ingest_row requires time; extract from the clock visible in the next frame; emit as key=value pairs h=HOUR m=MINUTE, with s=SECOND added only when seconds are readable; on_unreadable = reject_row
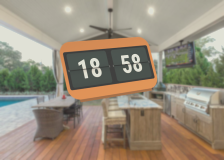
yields h=18 m=58
